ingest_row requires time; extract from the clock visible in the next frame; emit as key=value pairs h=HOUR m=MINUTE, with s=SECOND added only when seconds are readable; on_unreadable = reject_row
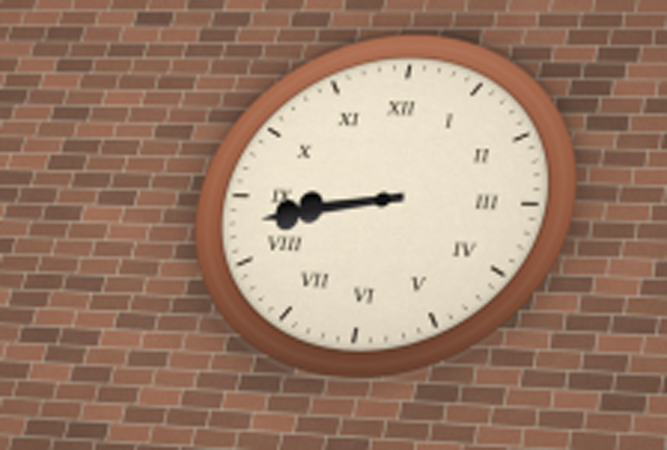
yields h=8 m=43
